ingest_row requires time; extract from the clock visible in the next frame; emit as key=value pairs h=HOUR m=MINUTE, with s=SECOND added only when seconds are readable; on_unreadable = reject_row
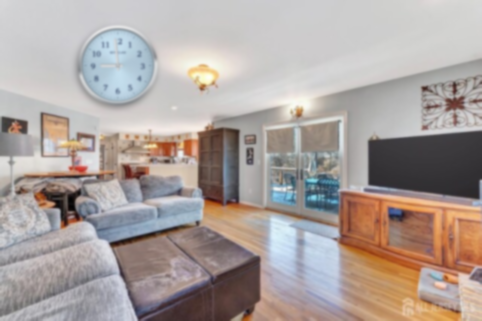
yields h=8 m=59
